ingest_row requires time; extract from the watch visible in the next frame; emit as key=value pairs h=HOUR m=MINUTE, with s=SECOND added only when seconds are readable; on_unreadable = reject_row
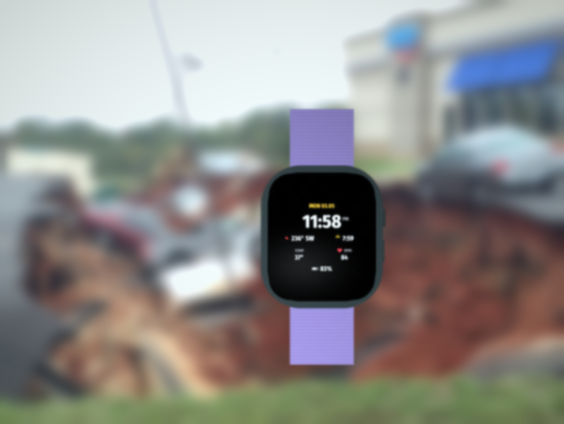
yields h=11 m=58
